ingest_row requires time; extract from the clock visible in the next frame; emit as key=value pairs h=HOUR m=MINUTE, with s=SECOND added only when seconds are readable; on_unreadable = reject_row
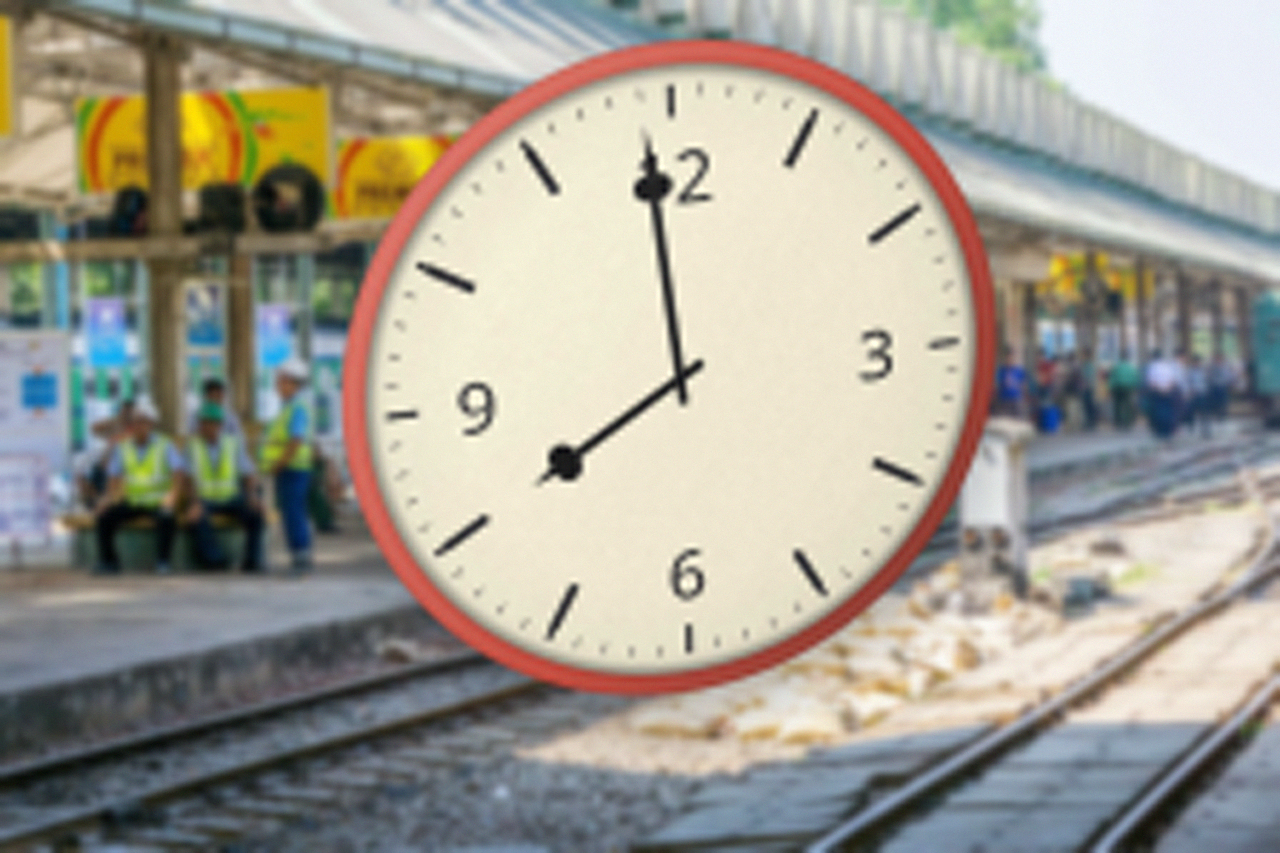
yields h=7 m=59
